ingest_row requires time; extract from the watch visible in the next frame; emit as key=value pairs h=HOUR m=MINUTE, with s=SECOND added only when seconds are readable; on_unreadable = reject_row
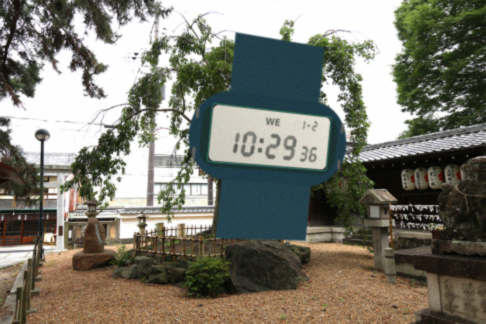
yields h=10 m=29 s=36
